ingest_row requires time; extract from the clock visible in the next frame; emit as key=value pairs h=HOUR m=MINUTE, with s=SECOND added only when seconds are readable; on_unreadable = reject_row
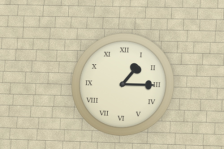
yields h=1 m=15
